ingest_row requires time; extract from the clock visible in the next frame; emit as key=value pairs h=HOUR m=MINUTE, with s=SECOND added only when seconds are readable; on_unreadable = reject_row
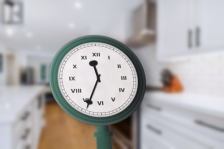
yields h=11 m=34
